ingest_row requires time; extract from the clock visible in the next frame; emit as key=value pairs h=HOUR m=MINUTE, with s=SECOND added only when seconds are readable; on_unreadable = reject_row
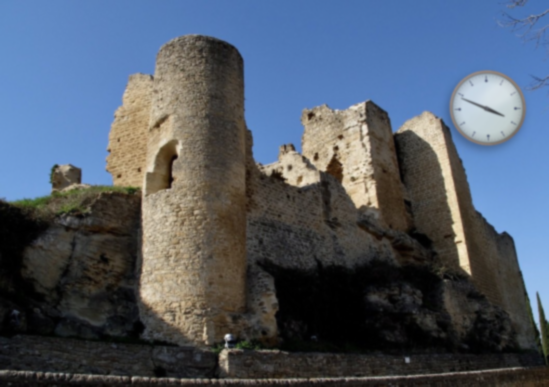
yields h=3 m=49
